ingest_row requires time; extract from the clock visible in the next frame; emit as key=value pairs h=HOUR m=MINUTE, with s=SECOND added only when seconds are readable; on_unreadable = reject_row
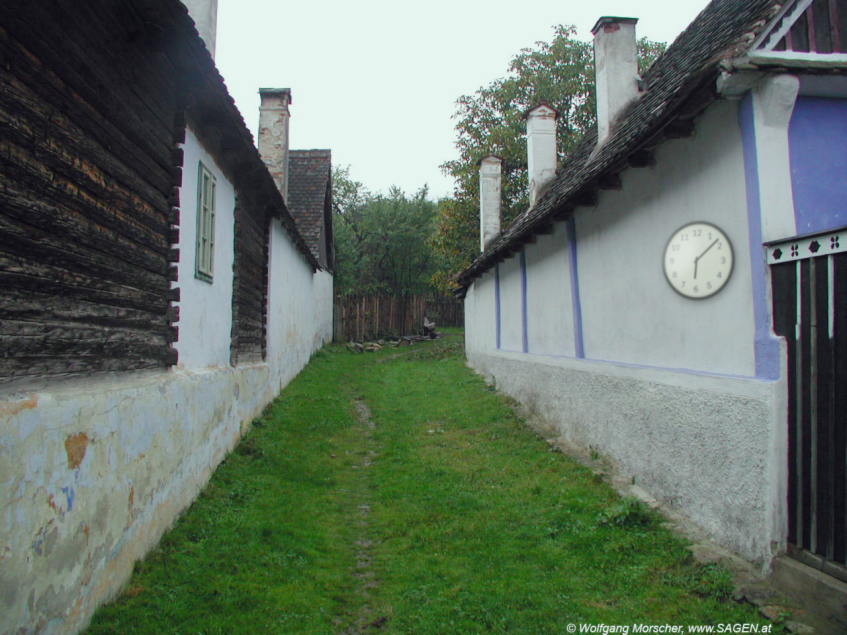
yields h=6 m=8
